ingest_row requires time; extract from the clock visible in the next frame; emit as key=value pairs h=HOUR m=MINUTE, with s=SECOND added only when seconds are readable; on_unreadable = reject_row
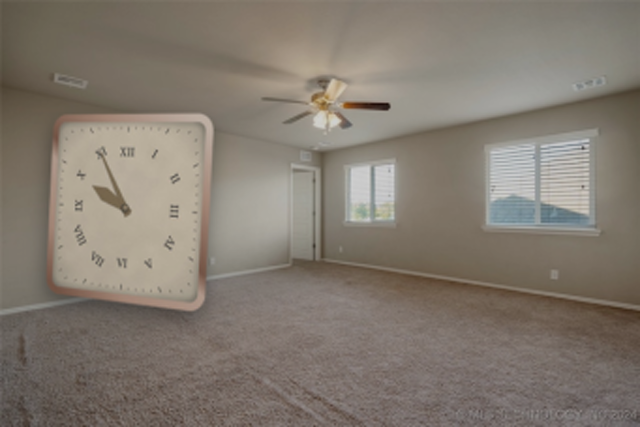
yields h=9 m=55
